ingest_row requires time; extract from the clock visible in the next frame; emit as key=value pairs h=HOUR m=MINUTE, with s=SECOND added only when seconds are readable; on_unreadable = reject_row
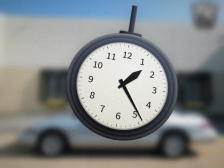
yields h=1 m=24
